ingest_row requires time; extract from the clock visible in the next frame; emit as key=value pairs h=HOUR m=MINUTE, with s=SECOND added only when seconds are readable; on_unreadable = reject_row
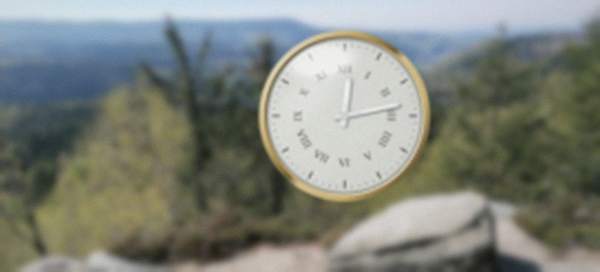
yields h=12 m=13
